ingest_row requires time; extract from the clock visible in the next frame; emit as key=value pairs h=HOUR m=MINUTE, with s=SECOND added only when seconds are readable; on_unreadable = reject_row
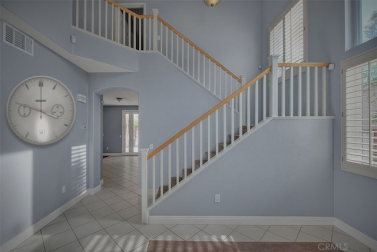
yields h=3 m=48
